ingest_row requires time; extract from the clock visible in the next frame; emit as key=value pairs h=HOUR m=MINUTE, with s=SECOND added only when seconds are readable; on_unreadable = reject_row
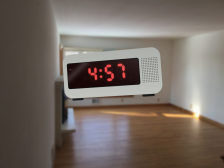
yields h=4 m=57
